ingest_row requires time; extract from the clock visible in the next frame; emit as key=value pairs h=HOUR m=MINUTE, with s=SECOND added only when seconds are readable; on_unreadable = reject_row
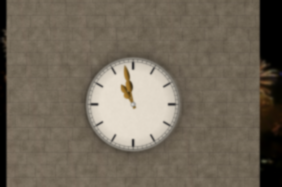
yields h=10 m=58
